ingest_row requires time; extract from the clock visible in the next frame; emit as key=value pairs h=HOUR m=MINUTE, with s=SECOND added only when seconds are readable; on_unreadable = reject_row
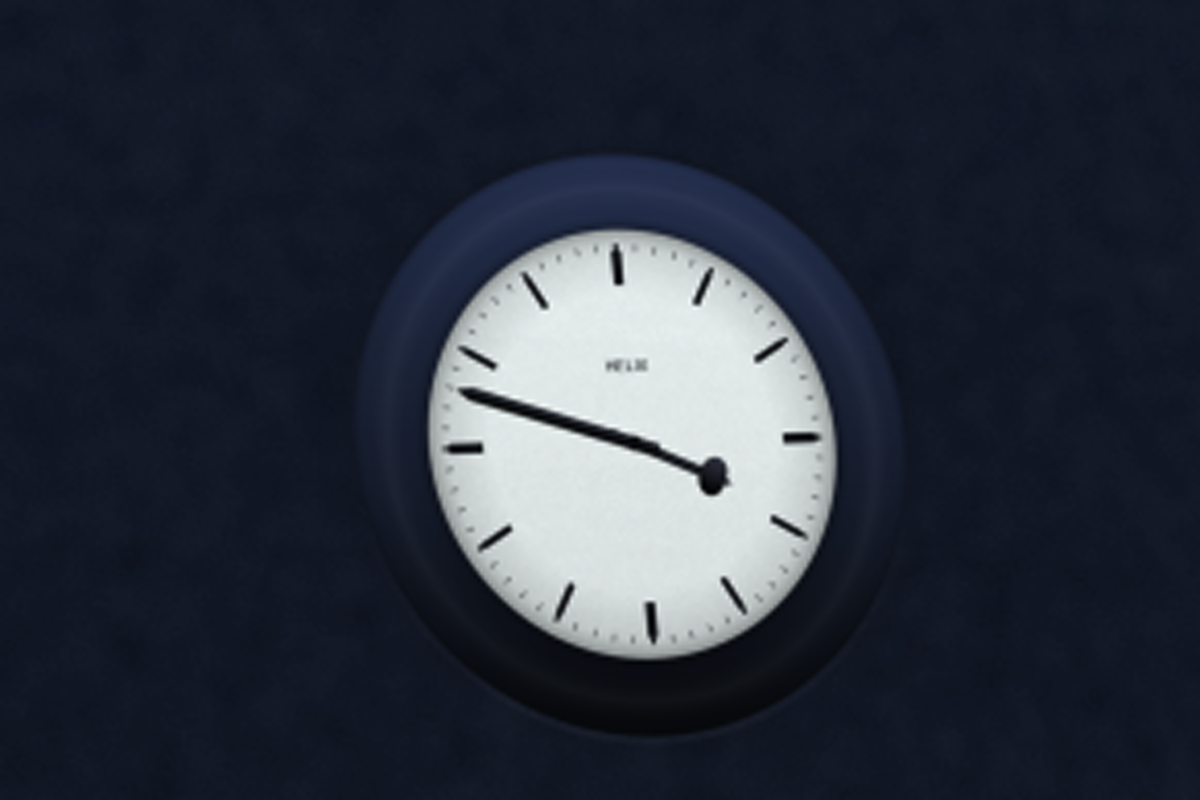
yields h=3 m=48
